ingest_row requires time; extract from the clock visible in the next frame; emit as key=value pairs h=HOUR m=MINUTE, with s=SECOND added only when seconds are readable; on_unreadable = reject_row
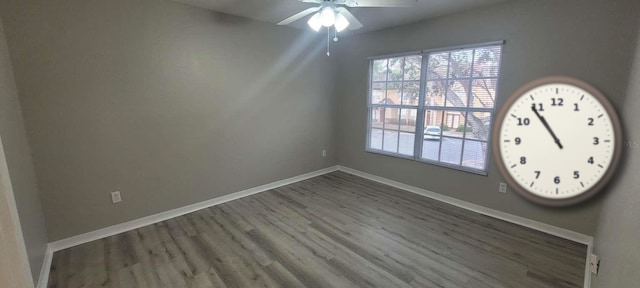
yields h=10 m=54
